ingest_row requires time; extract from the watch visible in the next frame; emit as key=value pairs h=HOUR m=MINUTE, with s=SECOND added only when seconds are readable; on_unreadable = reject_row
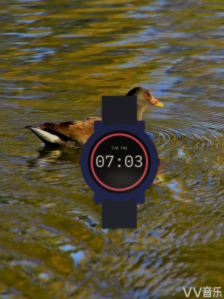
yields h=7 m=3
